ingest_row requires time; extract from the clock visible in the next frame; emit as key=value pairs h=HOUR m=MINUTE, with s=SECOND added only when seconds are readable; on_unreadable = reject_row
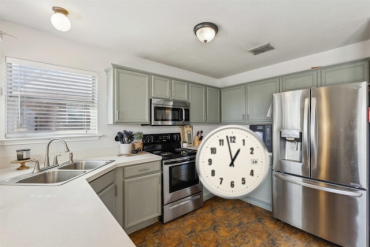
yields h=12 m=58
